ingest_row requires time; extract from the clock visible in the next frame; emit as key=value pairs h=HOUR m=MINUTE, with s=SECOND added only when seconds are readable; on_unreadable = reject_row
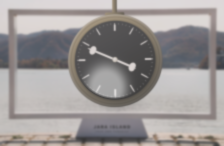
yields h=3 m=49
